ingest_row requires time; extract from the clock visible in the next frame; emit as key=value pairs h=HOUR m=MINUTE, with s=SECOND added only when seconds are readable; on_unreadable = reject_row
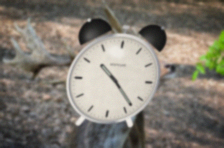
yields h=10 m=23
